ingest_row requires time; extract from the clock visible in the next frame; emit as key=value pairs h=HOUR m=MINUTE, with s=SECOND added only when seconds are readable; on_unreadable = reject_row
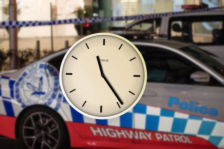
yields h=11 m=24
